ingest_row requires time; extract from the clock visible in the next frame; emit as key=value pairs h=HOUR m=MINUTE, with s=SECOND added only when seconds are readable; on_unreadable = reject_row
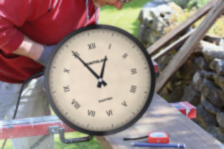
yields h=12 m=55
